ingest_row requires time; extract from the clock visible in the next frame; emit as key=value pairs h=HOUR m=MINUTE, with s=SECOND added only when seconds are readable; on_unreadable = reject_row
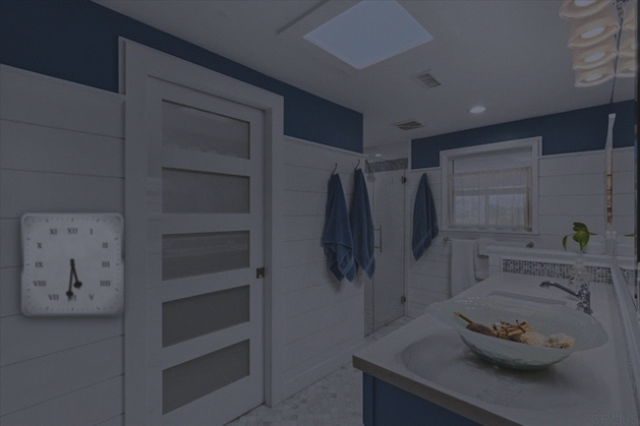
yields h=5 m=31
